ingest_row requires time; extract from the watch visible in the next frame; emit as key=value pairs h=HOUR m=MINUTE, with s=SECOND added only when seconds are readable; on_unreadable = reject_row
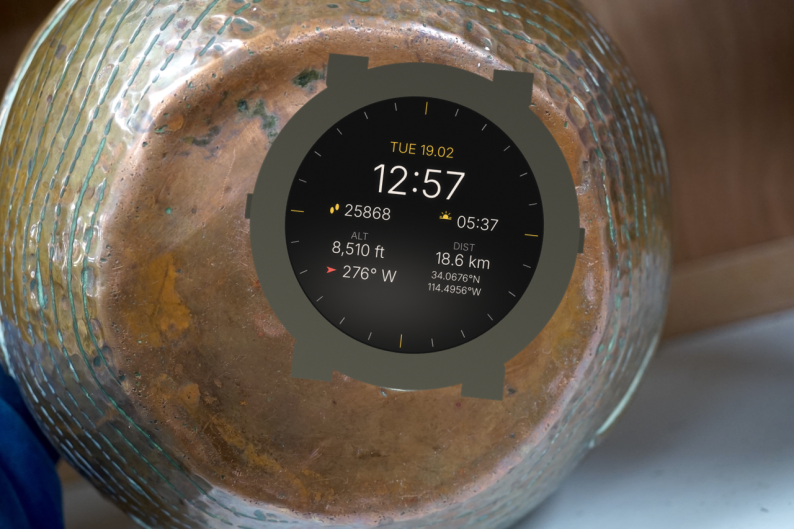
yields h=12 m=57
